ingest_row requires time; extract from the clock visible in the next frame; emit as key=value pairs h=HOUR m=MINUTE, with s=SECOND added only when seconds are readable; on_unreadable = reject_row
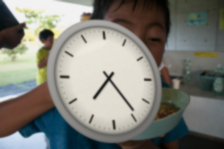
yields h=7 m=24
